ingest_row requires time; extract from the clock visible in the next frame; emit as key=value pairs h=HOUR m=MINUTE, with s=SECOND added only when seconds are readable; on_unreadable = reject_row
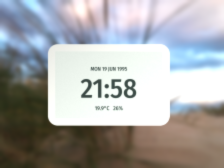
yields h=21 m=58
